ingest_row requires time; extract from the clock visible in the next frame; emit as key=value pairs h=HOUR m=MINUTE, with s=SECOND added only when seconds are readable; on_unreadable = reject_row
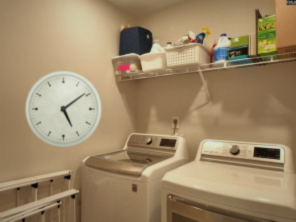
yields h=5 m=9
